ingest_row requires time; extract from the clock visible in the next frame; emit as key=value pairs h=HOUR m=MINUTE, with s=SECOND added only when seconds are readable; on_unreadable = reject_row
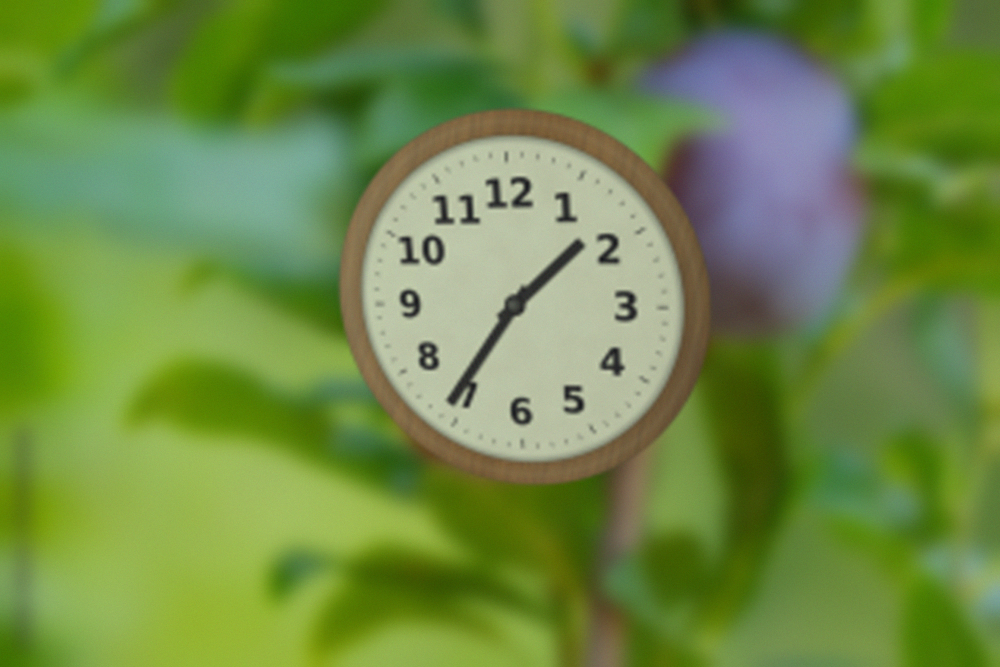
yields h=1 m=36
